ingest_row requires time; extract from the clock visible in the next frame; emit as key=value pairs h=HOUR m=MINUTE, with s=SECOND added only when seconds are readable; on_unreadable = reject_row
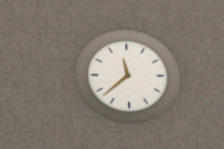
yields h=11 m=38
